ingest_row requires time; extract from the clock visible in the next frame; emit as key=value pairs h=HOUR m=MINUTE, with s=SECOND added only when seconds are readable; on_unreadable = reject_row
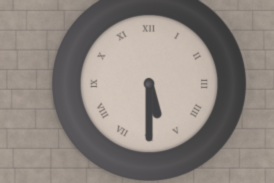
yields h=5 m=30
